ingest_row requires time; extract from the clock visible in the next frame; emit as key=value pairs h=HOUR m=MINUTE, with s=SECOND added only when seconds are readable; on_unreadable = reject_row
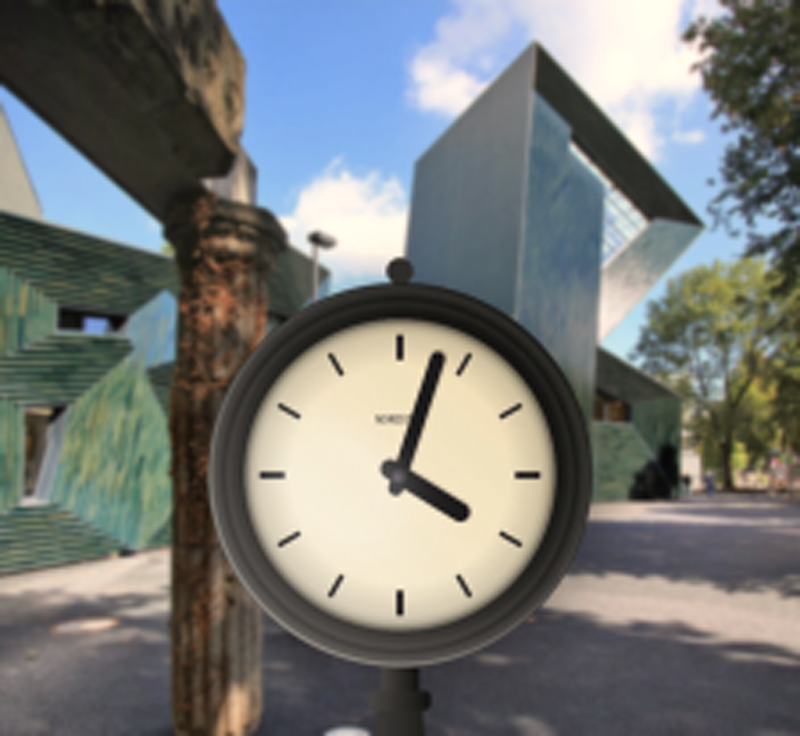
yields h=4 m=3
